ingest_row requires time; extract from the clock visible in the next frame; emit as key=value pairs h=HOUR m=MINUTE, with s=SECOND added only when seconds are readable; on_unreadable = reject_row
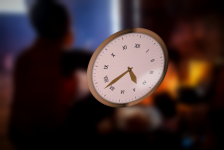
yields h=4 m=37
